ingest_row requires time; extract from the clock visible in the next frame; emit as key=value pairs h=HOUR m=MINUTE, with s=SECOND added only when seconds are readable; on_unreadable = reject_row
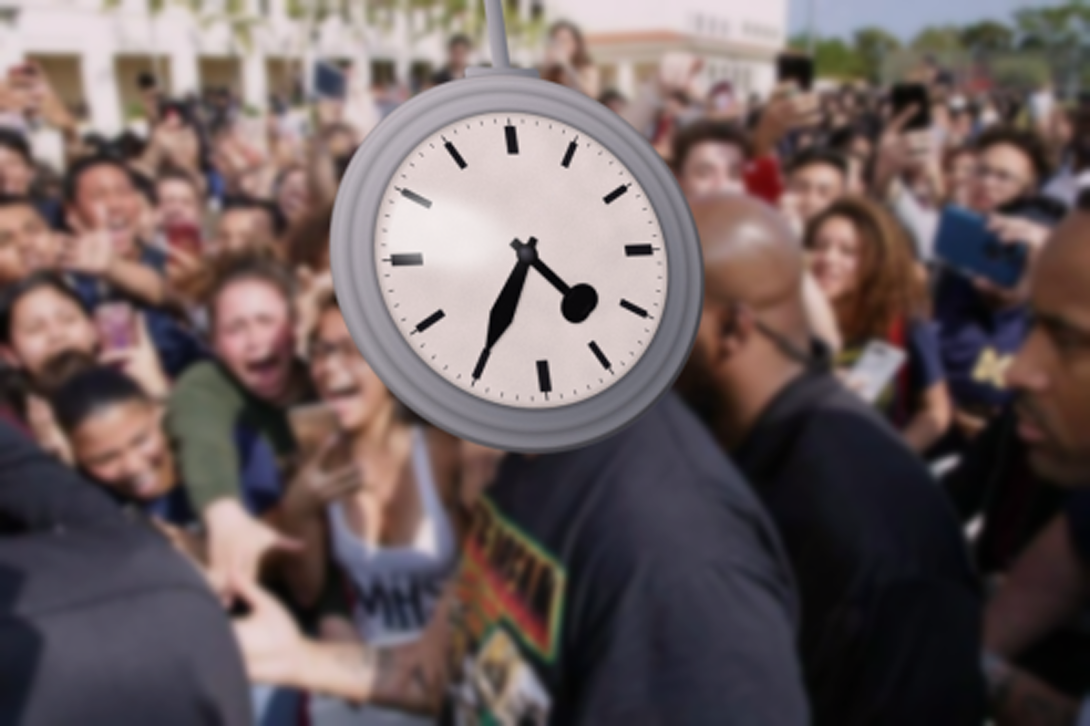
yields h=4 m=35
